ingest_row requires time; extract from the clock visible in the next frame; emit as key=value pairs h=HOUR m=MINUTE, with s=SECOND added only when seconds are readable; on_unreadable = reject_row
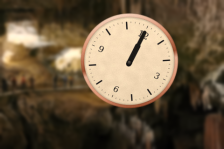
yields h=12 m=0
